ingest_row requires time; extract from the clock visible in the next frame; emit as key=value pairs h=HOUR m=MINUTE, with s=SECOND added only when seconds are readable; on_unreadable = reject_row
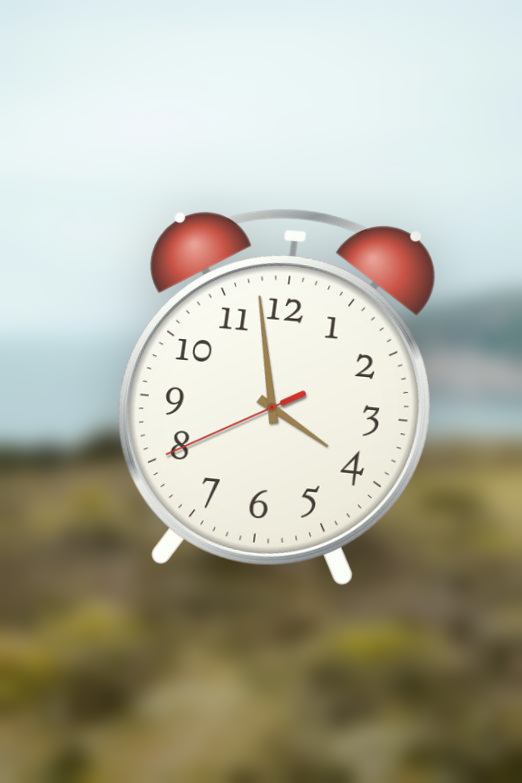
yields h=3 m=57 s=40
